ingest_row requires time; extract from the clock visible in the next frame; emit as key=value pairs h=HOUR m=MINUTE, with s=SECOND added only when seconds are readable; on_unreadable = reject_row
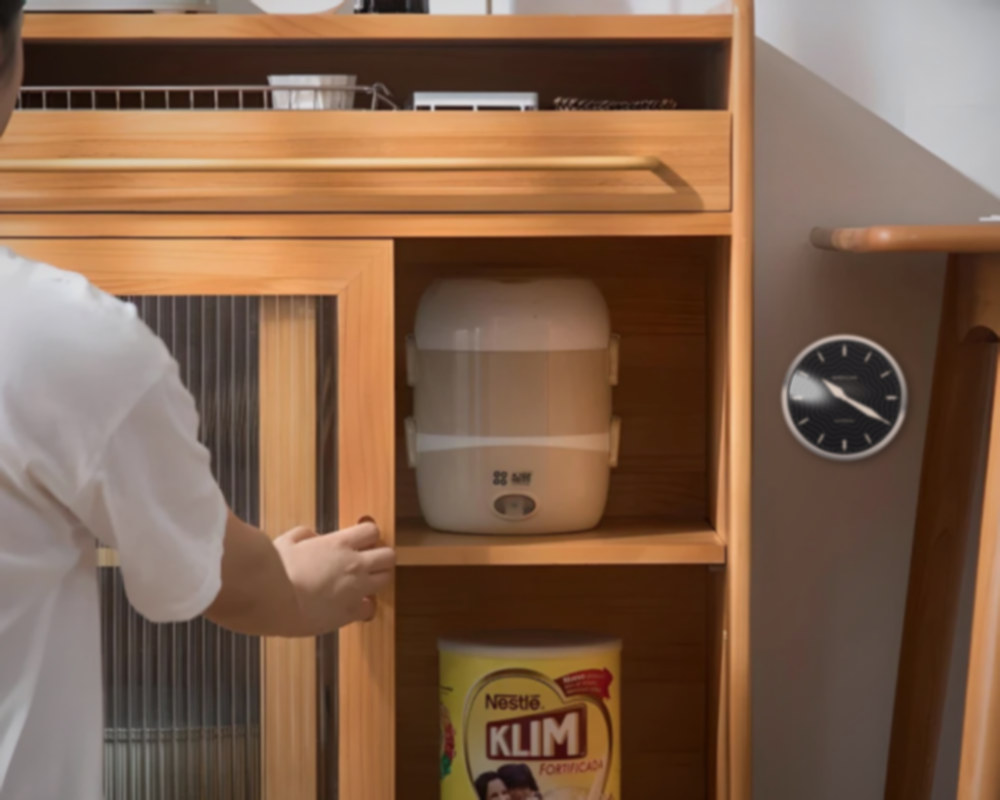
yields h=10 m=20
